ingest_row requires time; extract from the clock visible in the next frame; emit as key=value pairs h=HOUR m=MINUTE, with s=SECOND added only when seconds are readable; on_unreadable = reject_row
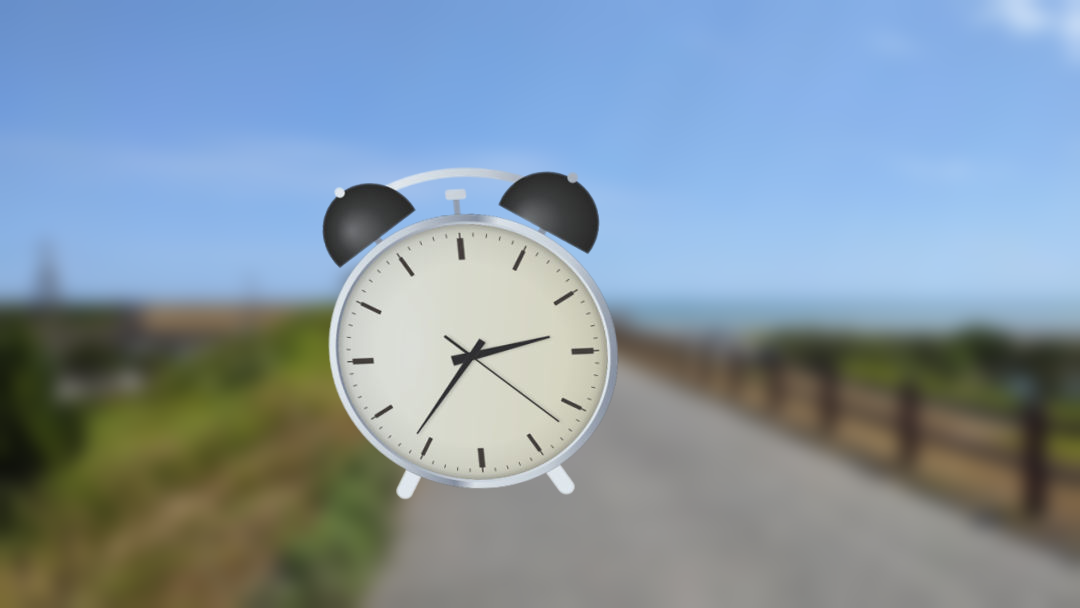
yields h=2 m=36 s=22
